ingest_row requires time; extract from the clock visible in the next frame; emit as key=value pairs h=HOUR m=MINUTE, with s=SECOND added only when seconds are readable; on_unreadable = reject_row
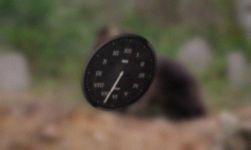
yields h=6 m=33
